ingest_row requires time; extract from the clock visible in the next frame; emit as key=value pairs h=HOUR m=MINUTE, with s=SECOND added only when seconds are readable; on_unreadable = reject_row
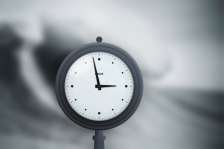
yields h=2 m=58
